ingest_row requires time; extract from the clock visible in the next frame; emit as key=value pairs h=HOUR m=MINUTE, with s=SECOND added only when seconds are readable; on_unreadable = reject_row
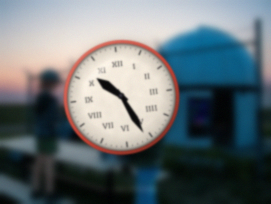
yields h=10 m=26
